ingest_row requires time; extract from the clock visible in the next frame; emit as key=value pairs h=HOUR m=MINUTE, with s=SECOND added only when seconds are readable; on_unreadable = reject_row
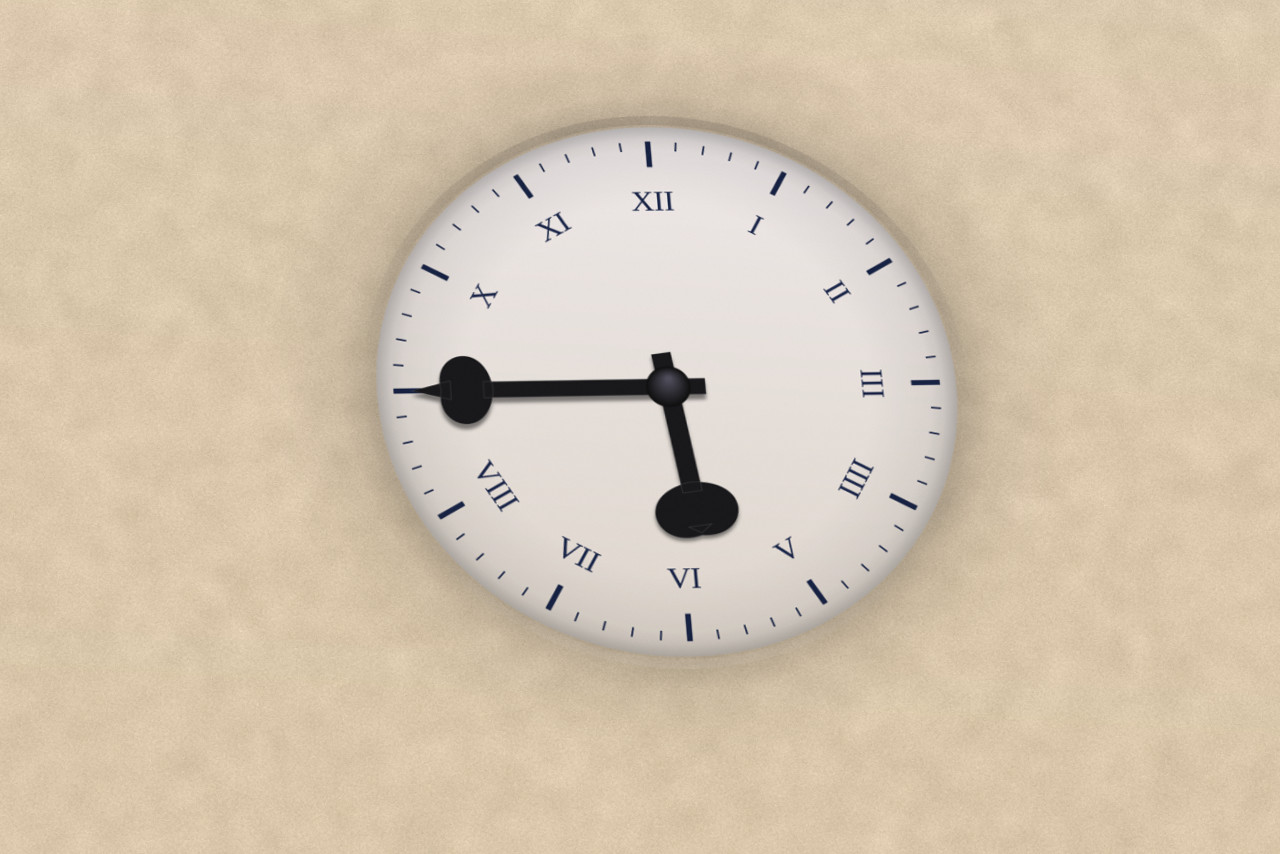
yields h=5 m=45
